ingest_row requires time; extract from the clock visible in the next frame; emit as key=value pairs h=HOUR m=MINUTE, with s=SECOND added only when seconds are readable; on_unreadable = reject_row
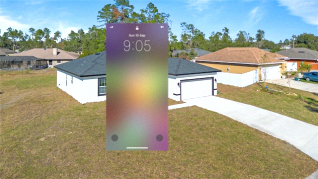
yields h=9 m=5
